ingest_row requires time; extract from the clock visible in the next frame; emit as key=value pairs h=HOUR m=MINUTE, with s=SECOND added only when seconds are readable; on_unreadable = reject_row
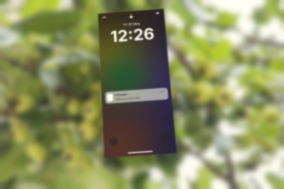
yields h=12 m=26
